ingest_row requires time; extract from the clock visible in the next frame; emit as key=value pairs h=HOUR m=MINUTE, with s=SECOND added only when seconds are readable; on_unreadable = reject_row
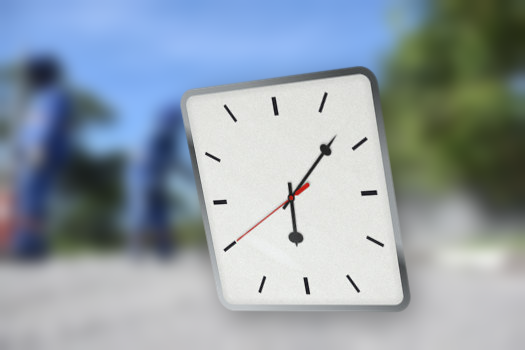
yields h=6 m=7 s=40
